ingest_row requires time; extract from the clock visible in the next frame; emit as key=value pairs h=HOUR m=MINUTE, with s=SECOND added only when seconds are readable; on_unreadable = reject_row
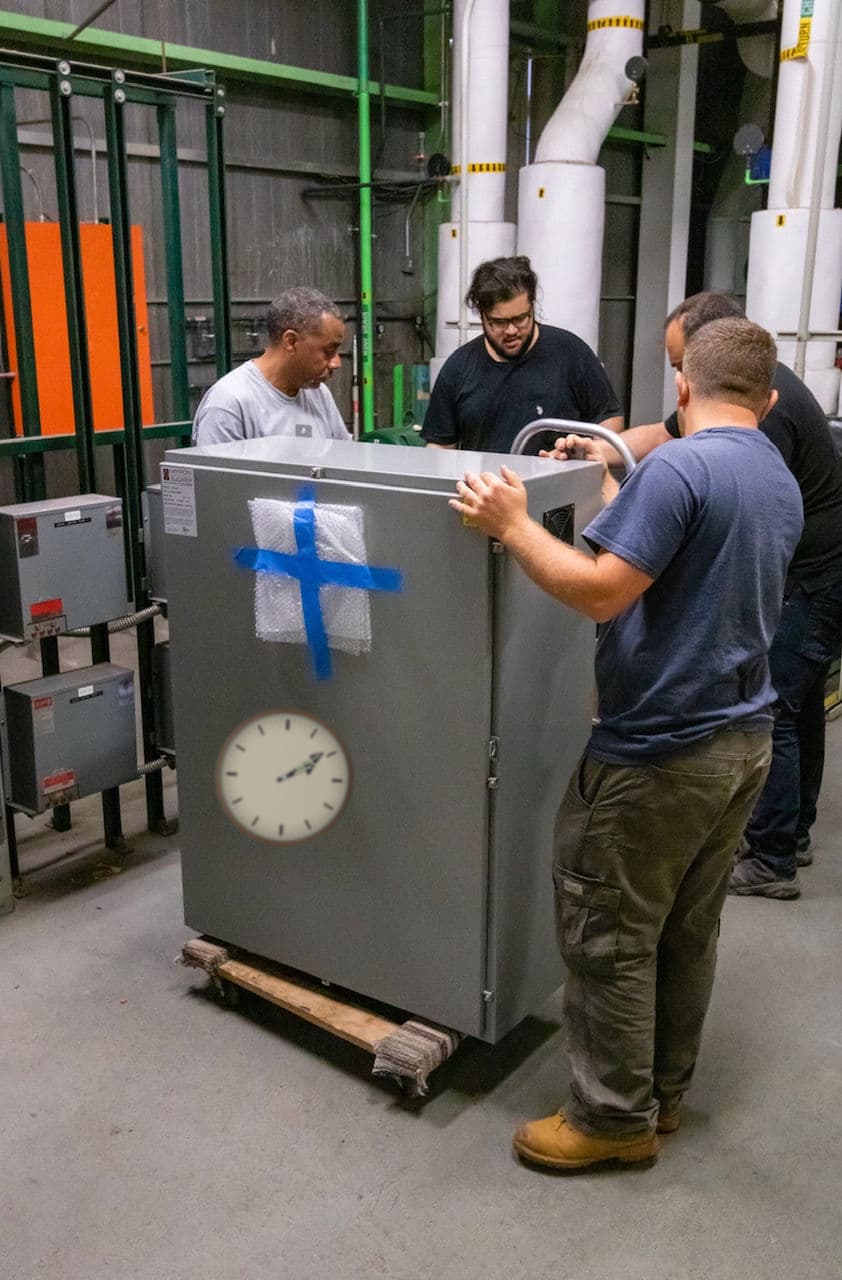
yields h=2 m=9
